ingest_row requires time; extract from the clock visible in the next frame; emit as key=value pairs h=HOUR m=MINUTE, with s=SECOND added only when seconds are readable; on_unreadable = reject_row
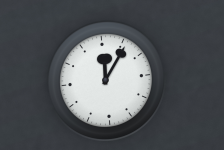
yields h=12 m=6
